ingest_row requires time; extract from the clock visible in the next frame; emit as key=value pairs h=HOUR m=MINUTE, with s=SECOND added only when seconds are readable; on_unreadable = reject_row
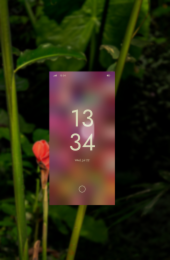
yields h=13 m=34
